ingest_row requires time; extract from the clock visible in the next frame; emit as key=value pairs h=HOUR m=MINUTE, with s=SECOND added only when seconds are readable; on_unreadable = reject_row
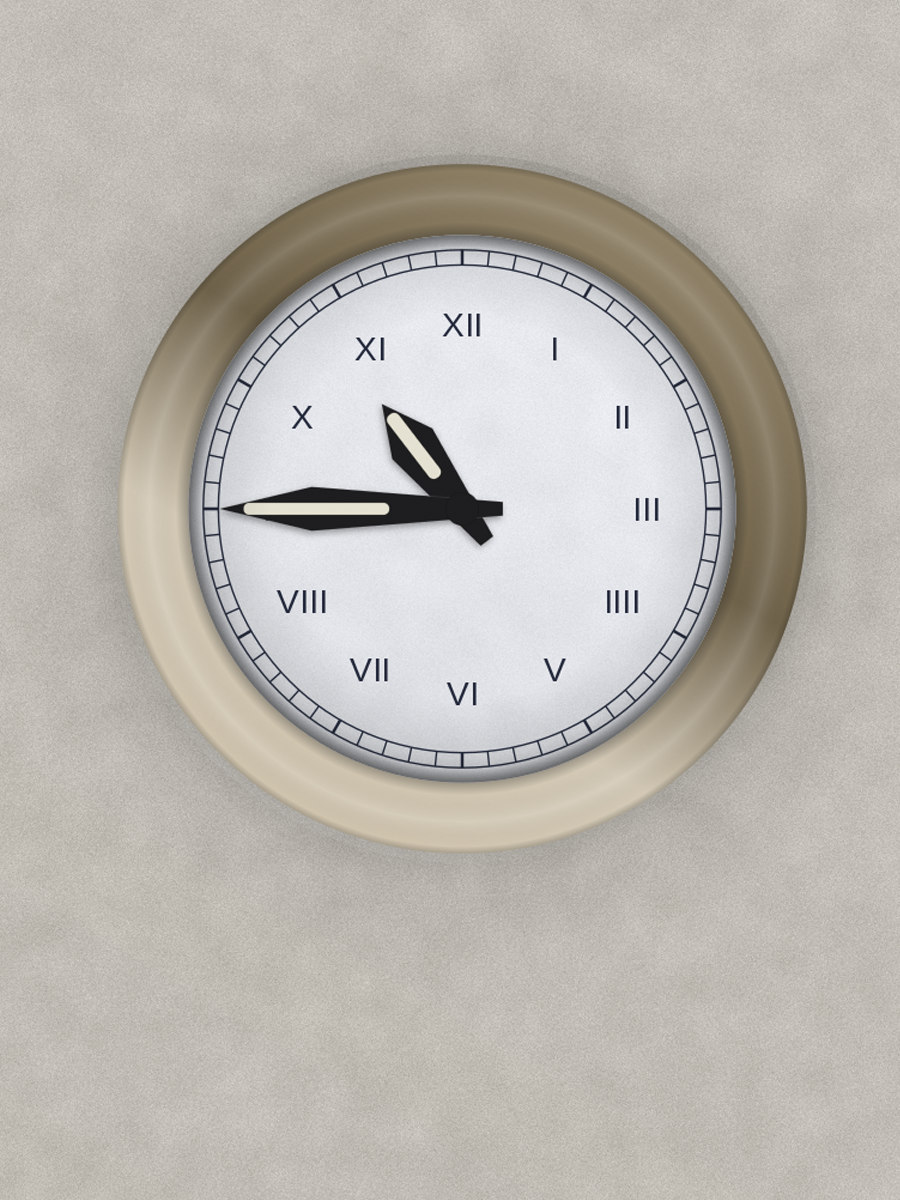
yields h=10 m=45
